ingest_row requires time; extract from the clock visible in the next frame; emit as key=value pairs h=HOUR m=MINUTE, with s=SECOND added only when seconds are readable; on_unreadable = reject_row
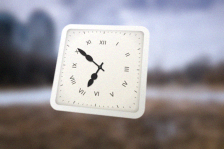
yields h=6 m=51
